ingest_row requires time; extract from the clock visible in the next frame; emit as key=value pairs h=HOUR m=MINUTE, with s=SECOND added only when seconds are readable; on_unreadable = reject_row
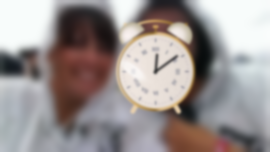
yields h=12 m=9
